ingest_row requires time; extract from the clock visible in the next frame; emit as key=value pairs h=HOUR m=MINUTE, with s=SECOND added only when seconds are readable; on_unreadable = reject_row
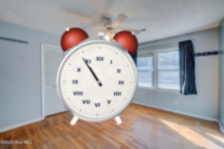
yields h=10 m=54
